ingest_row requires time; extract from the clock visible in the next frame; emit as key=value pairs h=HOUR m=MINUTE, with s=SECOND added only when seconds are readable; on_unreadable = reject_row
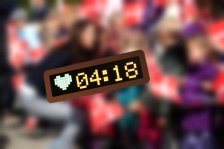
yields h=4 m=18
